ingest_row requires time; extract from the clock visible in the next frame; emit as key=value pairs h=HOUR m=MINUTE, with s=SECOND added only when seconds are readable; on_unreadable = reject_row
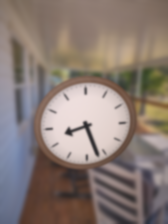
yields h=8 m=27
